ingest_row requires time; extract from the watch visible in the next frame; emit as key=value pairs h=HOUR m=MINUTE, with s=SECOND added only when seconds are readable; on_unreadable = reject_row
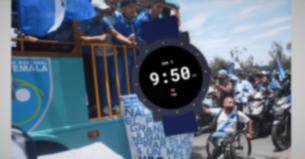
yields h=9 m=50
